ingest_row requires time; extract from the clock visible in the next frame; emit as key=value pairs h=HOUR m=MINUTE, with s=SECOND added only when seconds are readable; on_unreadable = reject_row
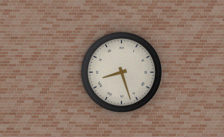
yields h=8 m=27
